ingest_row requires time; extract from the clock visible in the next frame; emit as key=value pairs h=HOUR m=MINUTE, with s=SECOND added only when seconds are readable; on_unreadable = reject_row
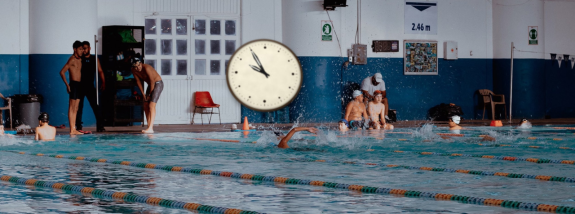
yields h=9 m=55
